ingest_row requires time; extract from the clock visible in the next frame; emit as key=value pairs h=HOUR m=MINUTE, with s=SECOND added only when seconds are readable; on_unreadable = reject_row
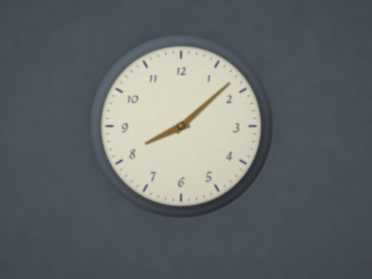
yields h=8 m=8
